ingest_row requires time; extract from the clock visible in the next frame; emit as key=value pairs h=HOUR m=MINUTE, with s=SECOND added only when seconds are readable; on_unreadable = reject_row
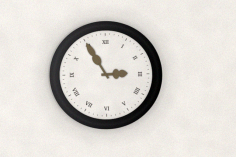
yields h=2 m=55
